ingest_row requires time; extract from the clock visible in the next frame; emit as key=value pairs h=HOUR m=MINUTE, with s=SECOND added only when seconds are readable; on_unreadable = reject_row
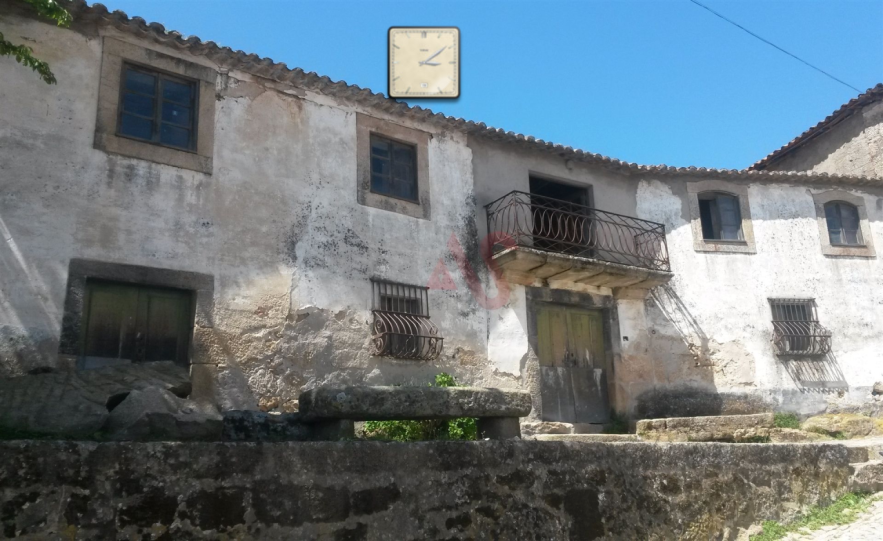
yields h=3 m=9
